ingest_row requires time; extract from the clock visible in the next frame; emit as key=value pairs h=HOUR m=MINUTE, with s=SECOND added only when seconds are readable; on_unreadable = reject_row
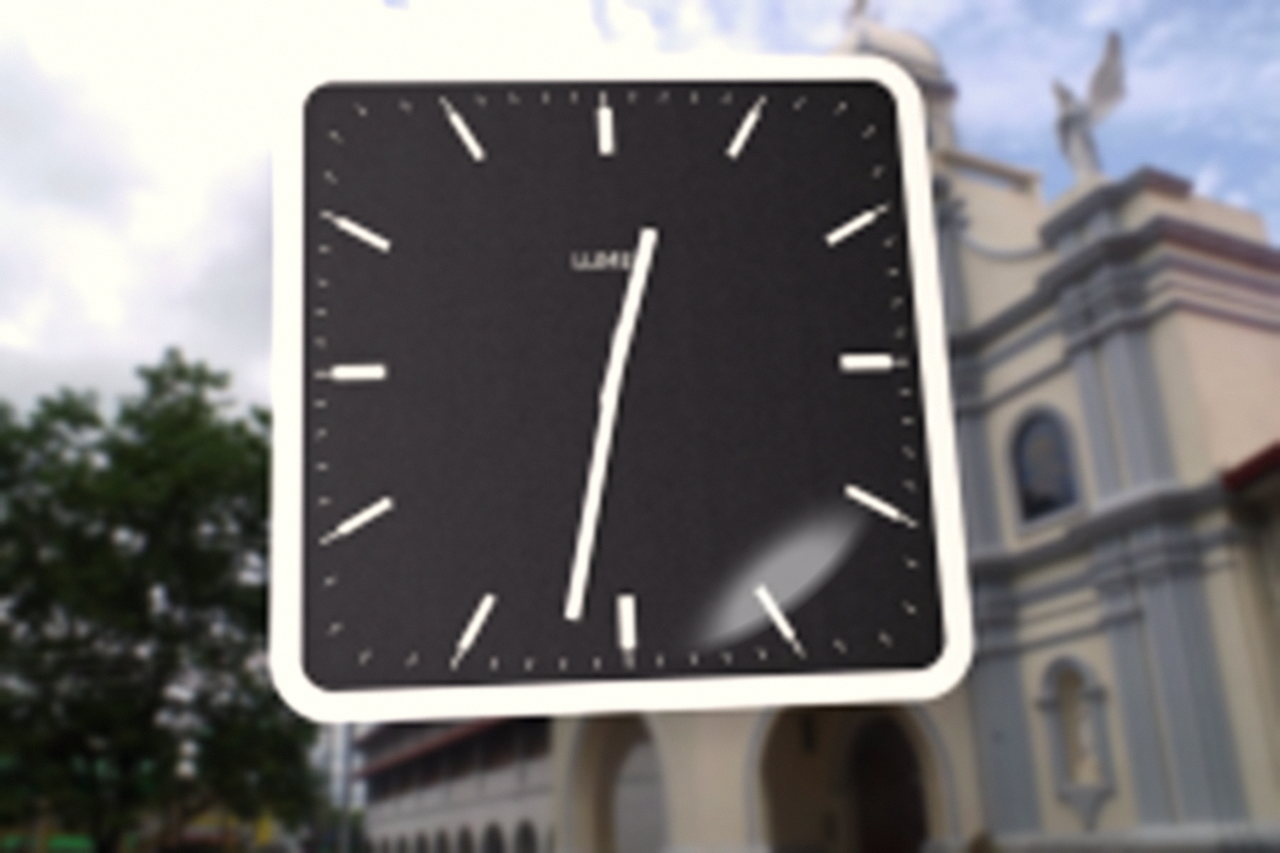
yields h=12 m=32
